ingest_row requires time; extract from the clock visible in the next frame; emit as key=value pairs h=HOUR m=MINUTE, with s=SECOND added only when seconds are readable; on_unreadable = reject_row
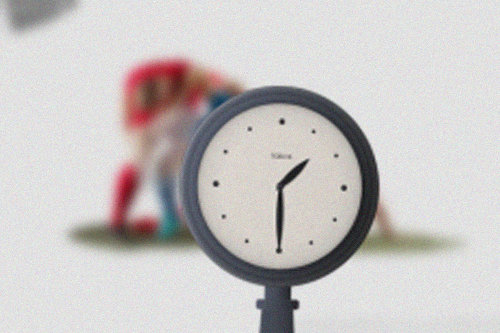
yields h=1 m=30
